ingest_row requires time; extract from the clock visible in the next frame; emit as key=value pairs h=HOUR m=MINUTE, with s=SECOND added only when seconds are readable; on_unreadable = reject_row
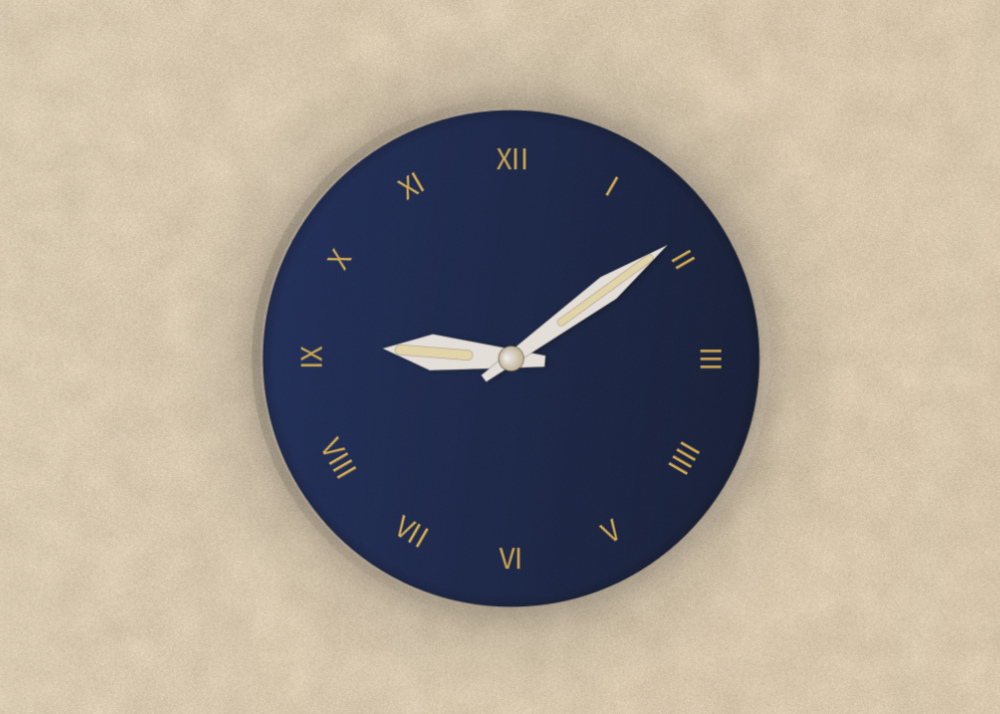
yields h=9 m=9
